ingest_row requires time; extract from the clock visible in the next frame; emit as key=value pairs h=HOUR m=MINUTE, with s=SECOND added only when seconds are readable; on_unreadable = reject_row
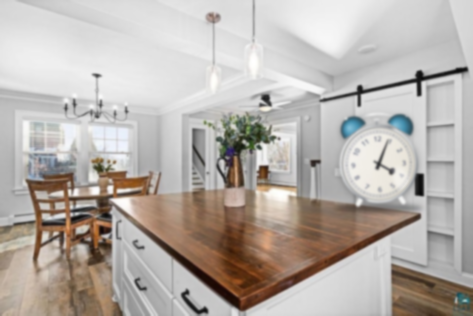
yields h=4 m=4
